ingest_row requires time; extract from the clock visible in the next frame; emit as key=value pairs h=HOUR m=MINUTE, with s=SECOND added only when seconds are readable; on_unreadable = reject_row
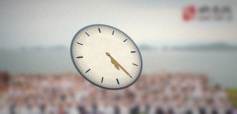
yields h=5 m=25
